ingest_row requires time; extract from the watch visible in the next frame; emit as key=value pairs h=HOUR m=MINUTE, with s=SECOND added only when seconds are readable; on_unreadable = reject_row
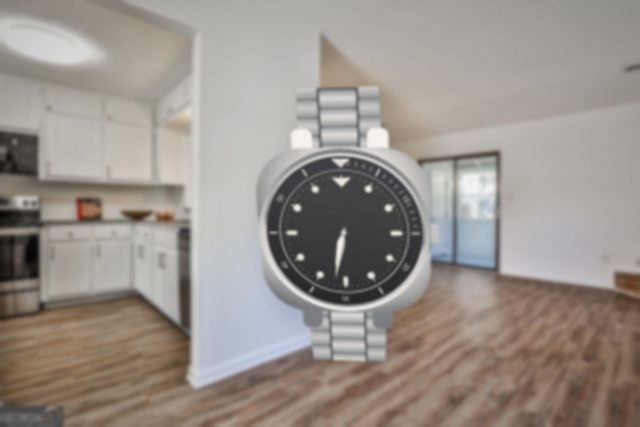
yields h=6 m=32
